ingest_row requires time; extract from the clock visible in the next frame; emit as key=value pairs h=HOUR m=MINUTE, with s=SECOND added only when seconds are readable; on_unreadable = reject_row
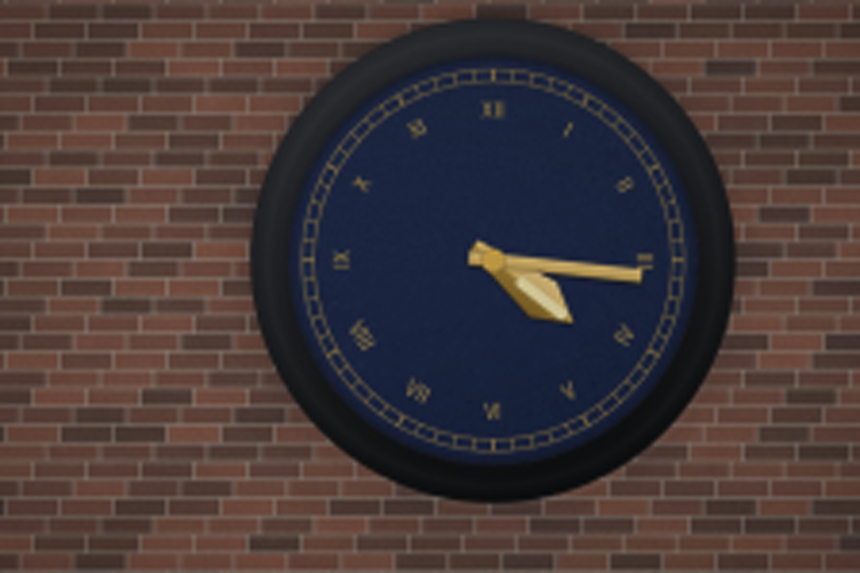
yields h=4 m=16
